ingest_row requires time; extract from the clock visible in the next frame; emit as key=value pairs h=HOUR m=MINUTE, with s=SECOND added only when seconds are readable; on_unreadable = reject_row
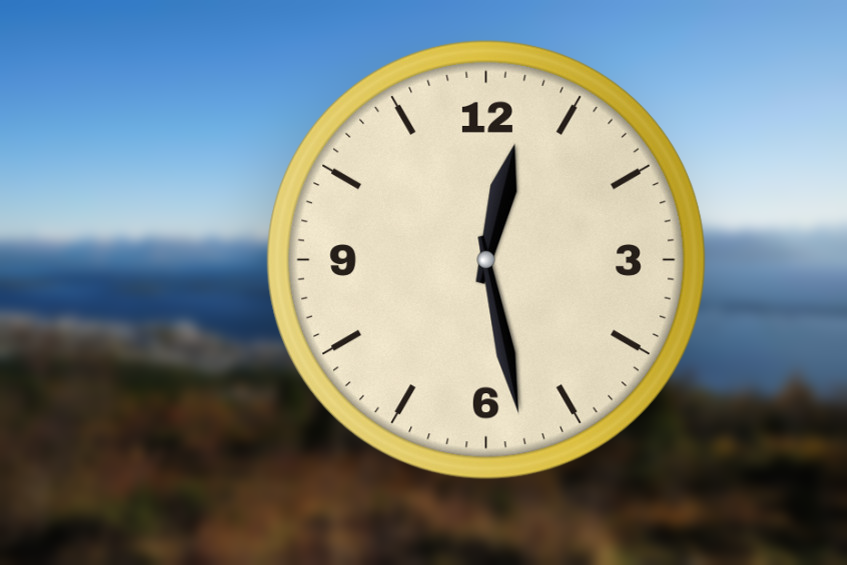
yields h=12 m=28
